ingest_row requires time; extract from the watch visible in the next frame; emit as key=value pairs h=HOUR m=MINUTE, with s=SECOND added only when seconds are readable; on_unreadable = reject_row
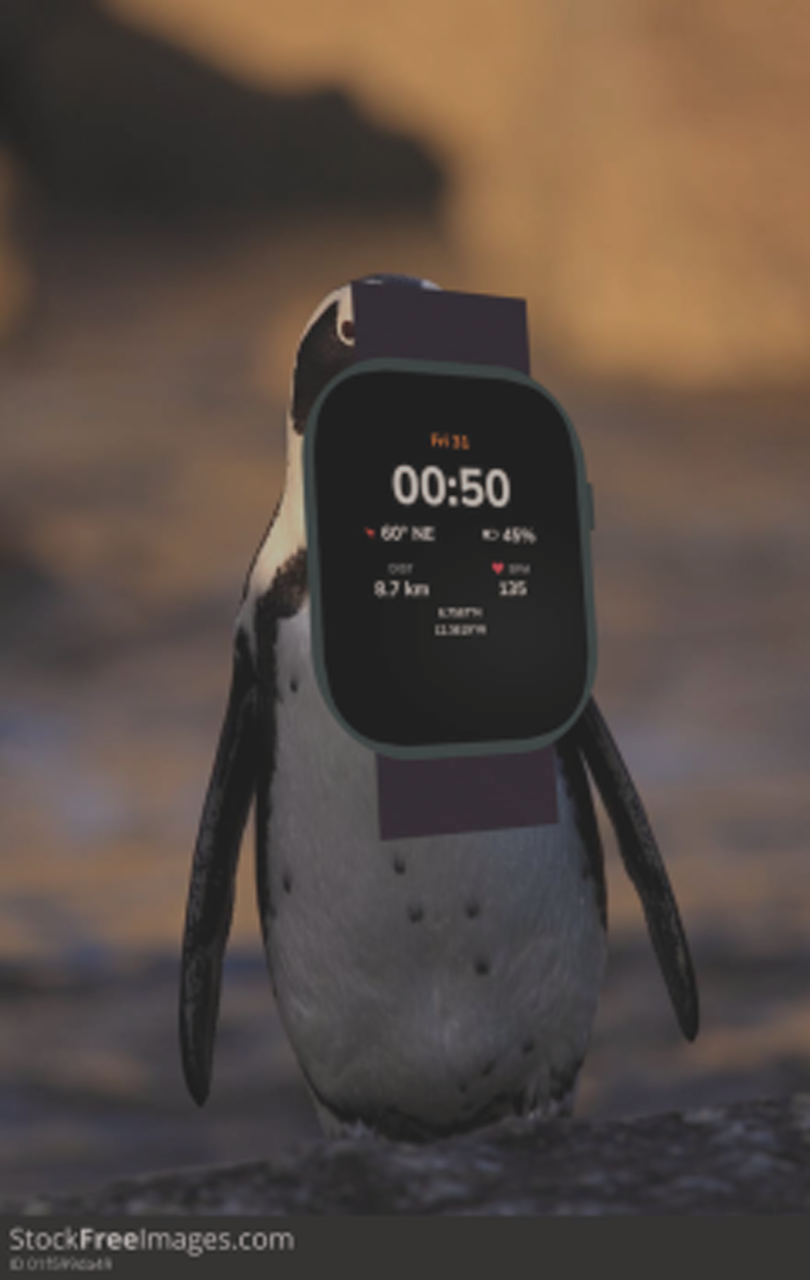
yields h=0 m=50
